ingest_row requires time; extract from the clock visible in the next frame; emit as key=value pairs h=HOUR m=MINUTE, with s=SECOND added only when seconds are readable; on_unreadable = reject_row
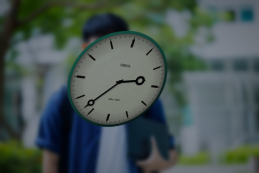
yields h=2 m=37
